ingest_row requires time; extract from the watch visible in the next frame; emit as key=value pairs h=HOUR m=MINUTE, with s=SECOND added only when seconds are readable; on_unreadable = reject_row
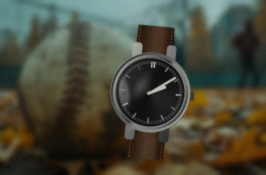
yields h=2 m=9
